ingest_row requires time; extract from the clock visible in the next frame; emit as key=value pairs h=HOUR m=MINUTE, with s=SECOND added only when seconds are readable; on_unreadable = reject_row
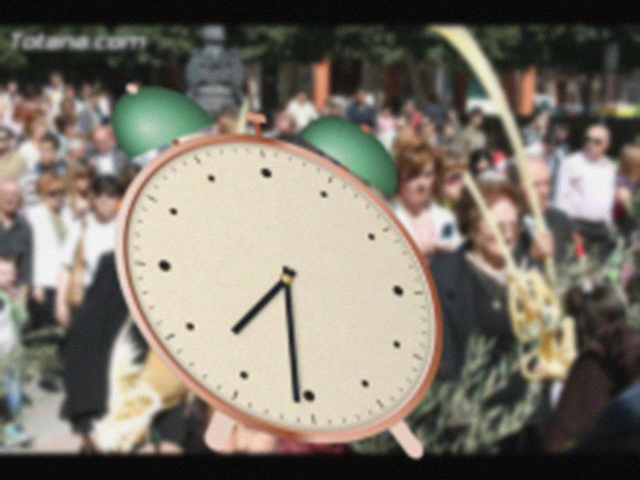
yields h=7 m=31
